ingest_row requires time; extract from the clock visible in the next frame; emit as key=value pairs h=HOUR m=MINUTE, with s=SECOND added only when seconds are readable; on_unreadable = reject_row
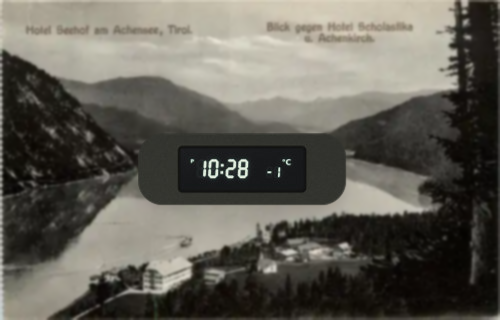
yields h=10 m=28
